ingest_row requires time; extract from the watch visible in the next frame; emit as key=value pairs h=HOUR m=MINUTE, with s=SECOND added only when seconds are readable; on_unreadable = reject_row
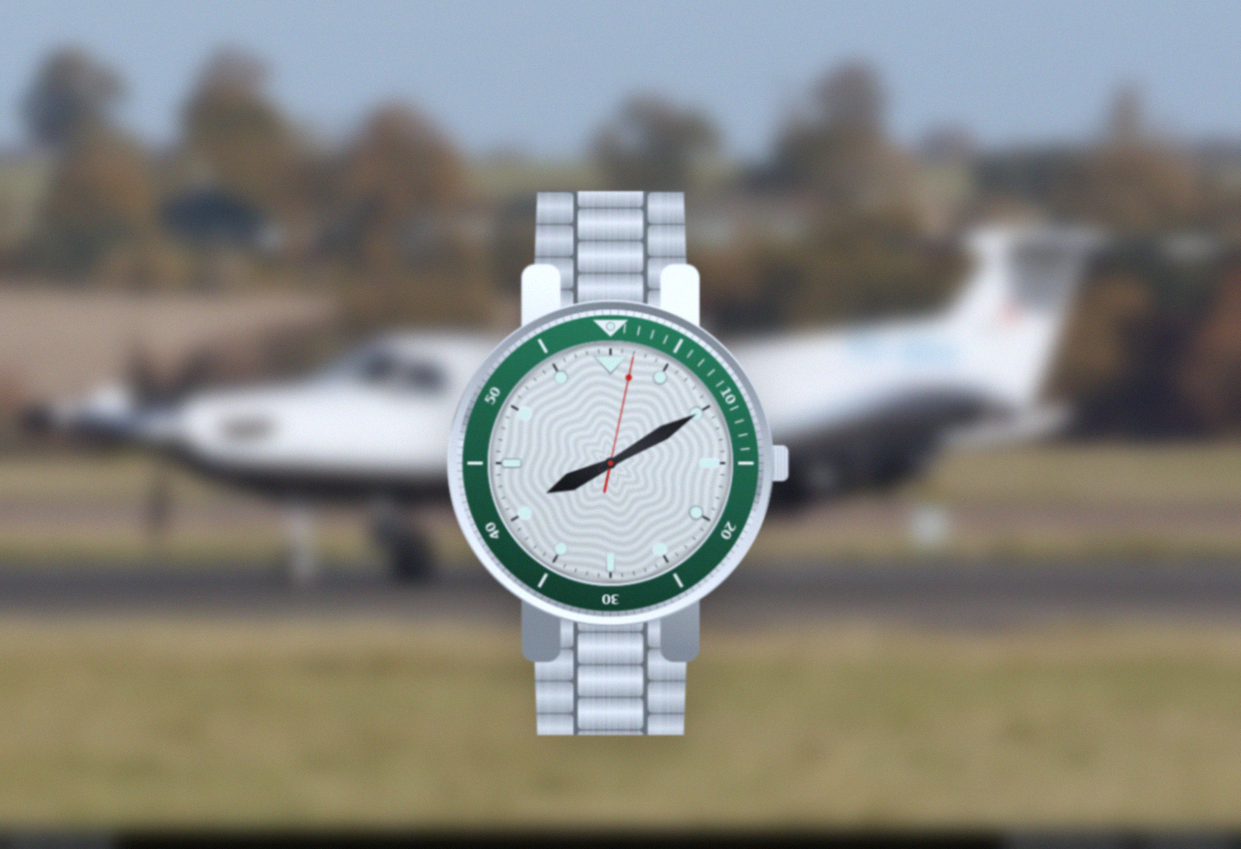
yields h=8 m=10 s=2
